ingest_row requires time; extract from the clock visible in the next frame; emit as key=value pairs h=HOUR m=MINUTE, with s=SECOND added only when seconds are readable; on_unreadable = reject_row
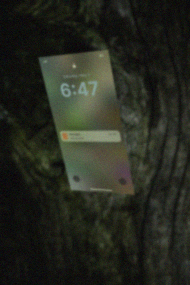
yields h=6 m=47
